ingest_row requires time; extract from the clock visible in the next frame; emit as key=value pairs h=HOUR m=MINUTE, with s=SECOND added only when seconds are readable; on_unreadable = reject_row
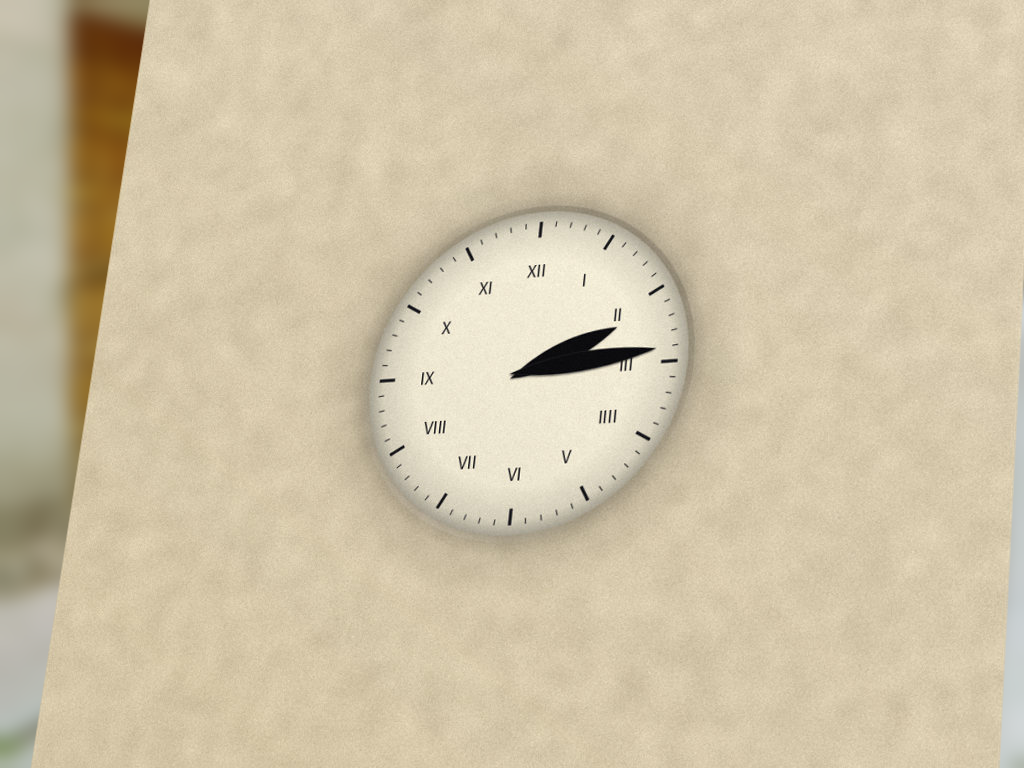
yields h=2 m=14
